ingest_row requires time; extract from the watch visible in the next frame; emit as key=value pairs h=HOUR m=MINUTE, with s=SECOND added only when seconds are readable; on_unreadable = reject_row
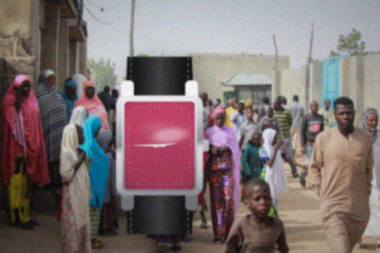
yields h=2 m=45
